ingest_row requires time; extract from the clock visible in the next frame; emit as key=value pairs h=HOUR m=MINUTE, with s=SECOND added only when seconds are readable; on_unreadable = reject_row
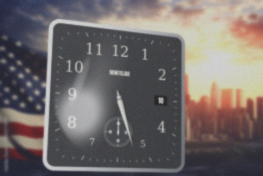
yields h=5 m=27
